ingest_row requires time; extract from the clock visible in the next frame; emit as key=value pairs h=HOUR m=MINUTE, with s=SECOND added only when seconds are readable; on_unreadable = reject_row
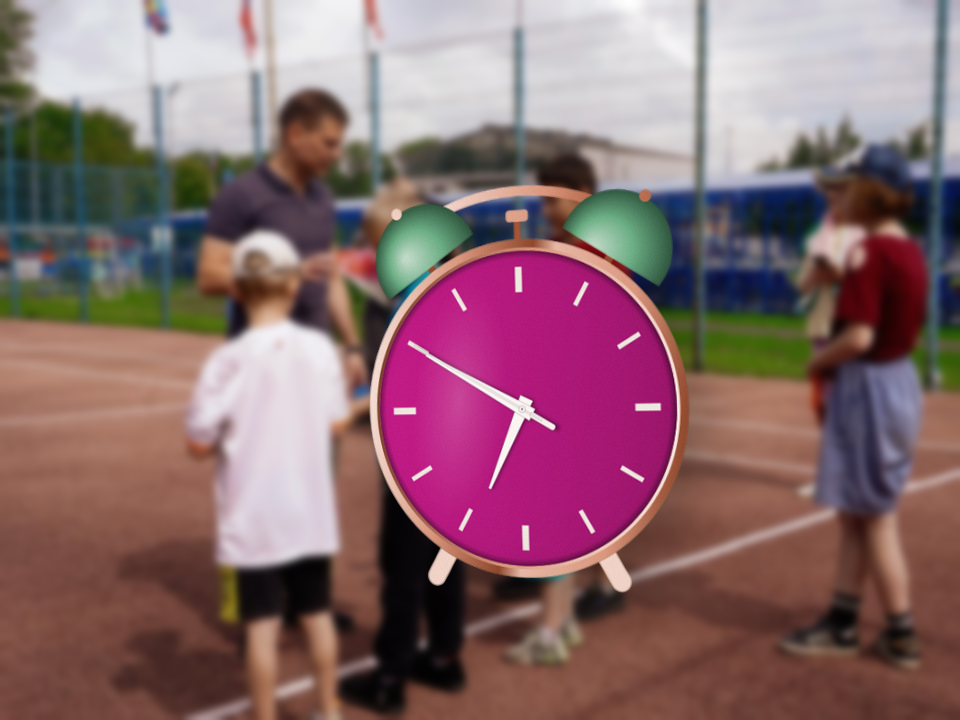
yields h=6 m=49 s=50
